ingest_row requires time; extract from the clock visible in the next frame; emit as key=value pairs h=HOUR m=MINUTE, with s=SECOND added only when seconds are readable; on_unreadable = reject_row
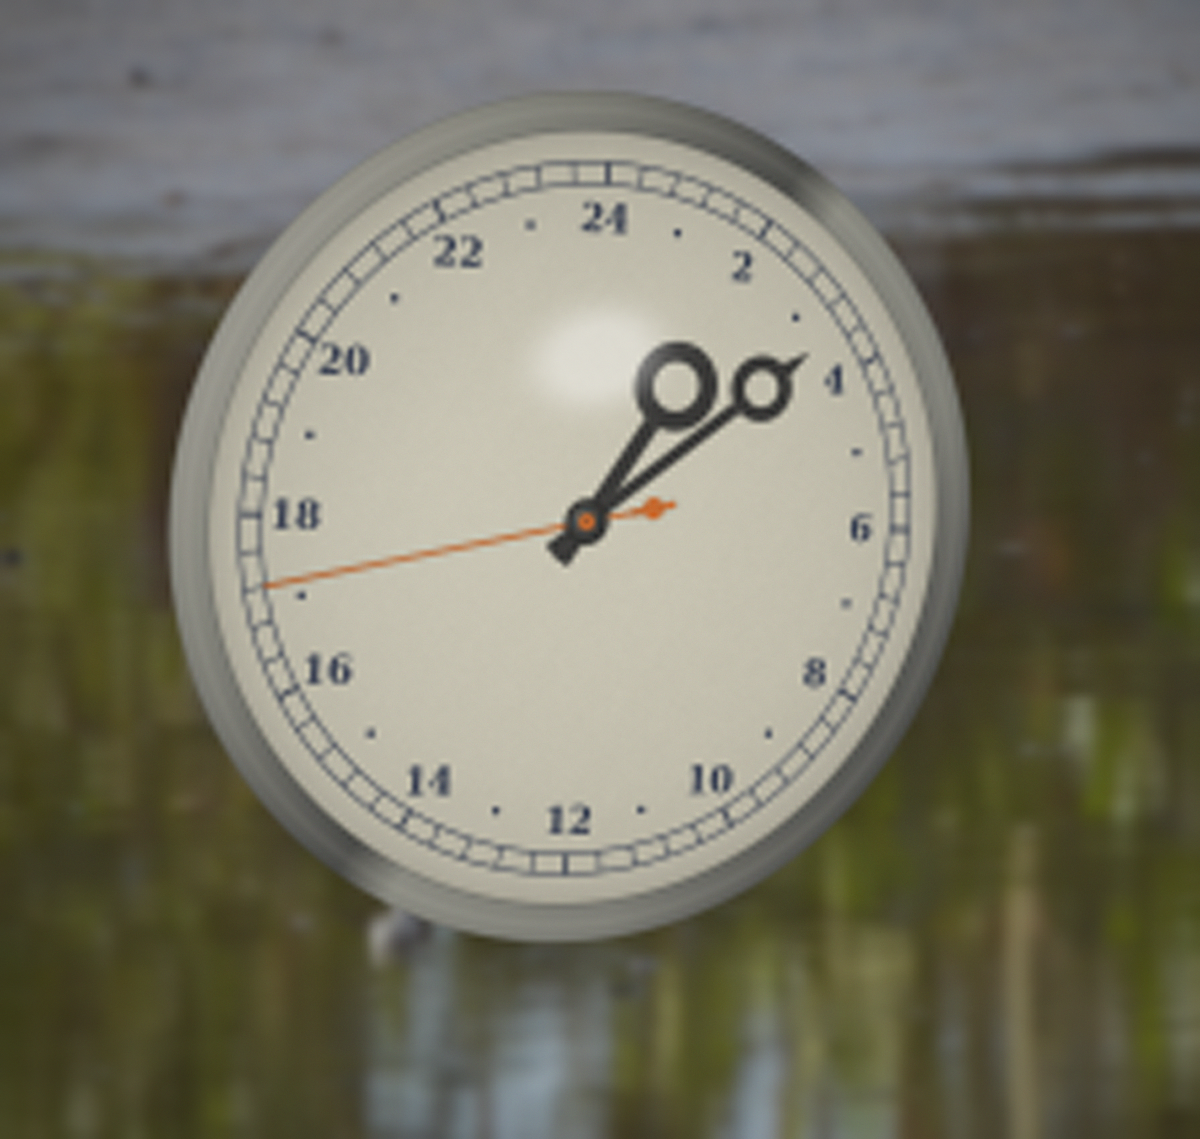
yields h=2 m=8 s=43
